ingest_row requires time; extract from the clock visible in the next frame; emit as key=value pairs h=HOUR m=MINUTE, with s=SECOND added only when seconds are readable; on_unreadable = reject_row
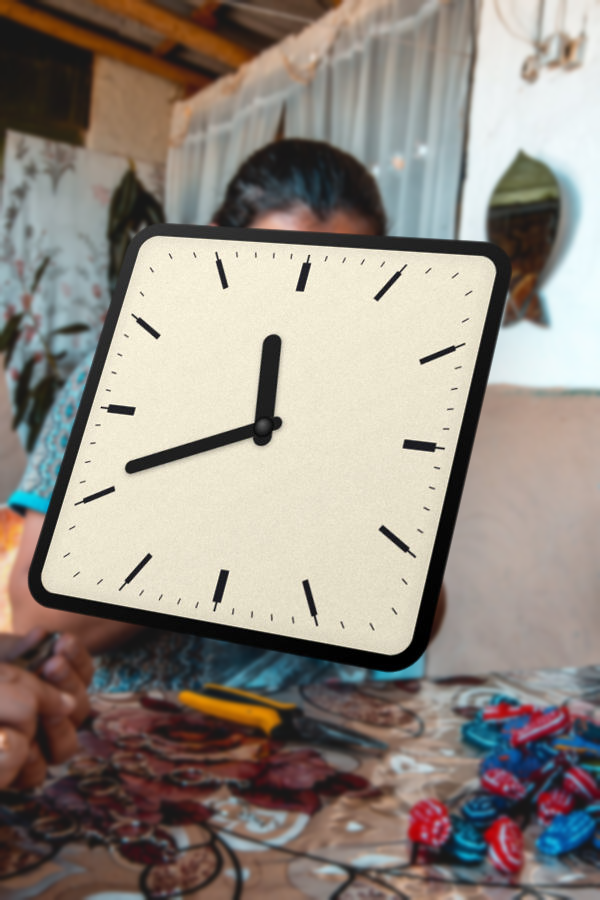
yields h=11 m=41
